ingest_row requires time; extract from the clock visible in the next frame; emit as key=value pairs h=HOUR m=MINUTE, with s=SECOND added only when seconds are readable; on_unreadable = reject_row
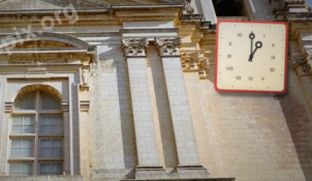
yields h=1 m=0
